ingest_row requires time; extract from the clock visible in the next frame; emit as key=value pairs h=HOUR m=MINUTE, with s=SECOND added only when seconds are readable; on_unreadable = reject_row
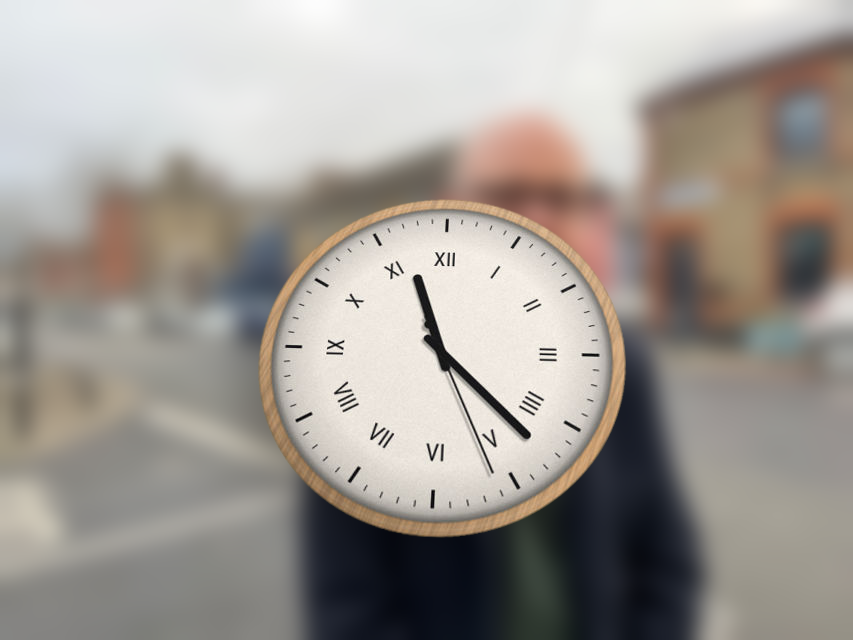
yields h=11 m=22 s=26
